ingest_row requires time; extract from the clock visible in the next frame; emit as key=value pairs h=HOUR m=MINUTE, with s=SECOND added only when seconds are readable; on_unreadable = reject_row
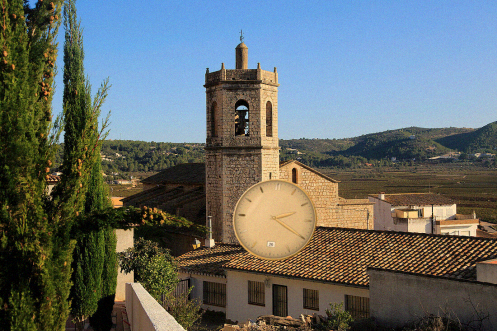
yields h=2 m=20
